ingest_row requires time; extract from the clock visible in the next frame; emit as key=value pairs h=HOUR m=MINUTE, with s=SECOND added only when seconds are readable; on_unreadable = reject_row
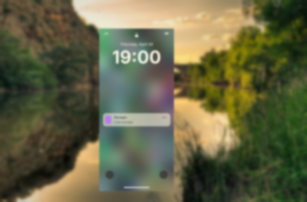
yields h=19 m=0
